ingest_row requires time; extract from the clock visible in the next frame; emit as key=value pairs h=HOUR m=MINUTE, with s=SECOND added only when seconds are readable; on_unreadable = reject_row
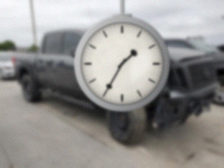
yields h=1 m=35
